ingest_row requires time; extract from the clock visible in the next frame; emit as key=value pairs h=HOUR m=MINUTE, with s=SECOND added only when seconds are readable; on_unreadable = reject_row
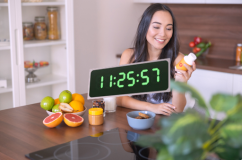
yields h=11 m=25 s=57
